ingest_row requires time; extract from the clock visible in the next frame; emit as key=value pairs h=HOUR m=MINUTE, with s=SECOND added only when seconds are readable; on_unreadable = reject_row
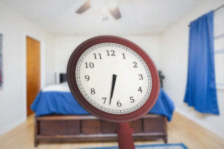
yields h=6 m=33
